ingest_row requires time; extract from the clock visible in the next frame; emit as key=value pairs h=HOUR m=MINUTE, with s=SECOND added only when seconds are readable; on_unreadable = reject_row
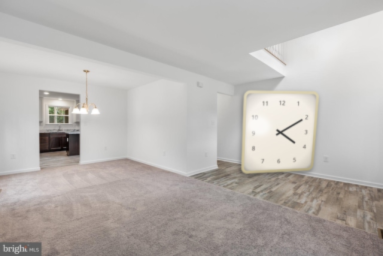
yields h=4 m=10
